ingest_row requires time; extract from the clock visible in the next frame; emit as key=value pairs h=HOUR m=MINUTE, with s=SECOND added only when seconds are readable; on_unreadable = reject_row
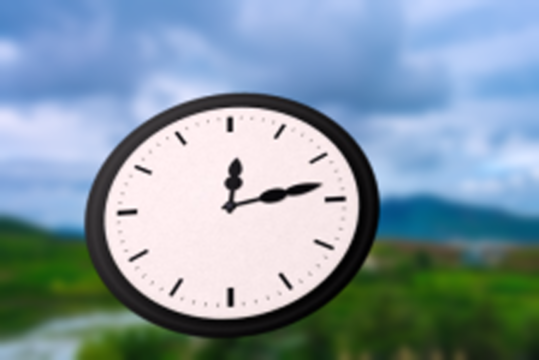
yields h=12 m=13
